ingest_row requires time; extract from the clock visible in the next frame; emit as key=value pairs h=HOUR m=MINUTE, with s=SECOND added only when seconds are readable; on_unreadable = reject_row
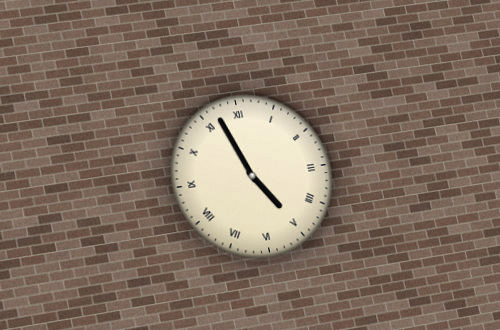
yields h=4 m=57
